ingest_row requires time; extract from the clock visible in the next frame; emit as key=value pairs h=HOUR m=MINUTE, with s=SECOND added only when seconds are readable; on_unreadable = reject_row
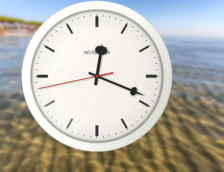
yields h=12 m=18 s=43
